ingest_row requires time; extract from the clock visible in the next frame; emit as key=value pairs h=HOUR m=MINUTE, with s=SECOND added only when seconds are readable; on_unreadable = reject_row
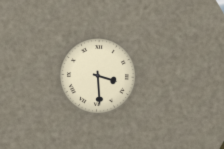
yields h=3 m=29
